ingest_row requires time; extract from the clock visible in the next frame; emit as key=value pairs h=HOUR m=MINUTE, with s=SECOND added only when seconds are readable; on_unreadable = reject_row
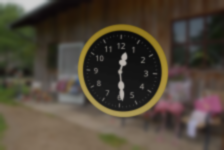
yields h=12 m=29
